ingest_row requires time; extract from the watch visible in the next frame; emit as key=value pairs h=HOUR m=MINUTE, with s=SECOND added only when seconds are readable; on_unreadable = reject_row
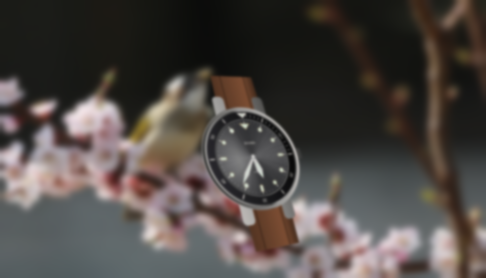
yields h=5 m=36
